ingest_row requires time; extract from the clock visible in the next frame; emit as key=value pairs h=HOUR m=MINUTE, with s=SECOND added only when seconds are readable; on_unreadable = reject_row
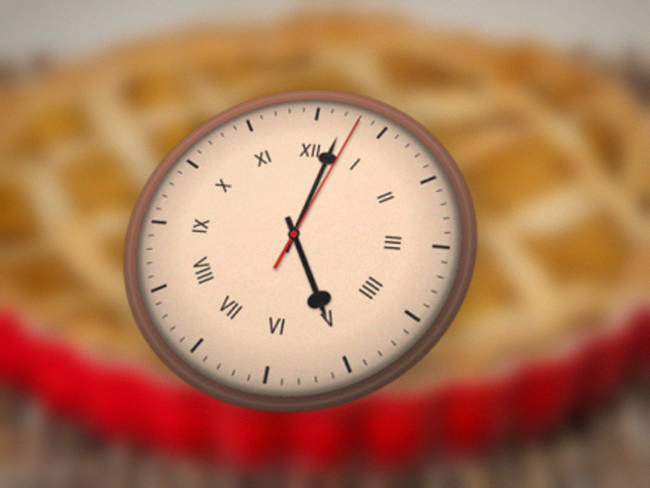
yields h=5 m=2 s=3
